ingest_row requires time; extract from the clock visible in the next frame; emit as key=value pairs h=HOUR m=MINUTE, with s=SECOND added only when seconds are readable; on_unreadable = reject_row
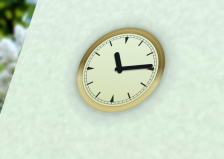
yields h=11 m=14
